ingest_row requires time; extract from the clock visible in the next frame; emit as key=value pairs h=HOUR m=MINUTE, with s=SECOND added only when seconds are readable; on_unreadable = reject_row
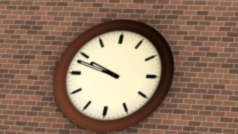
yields h=9 m=48
